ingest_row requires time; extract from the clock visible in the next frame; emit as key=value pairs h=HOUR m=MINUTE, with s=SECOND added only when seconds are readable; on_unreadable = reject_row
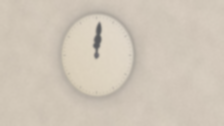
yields h=12 m=1
